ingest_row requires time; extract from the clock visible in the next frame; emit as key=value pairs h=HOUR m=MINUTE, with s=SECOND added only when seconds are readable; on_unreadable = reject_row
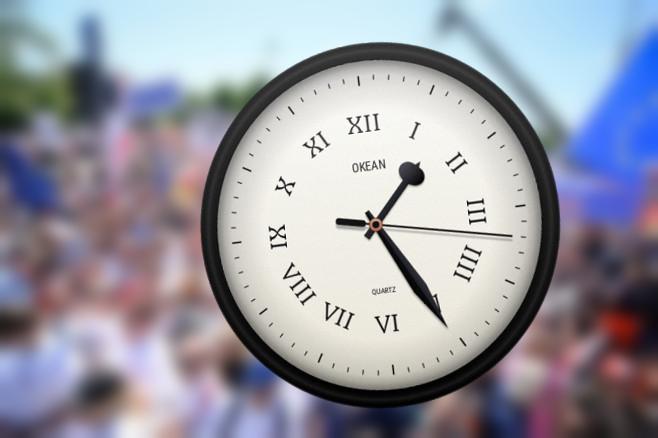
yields h=1 m=25 s=17
